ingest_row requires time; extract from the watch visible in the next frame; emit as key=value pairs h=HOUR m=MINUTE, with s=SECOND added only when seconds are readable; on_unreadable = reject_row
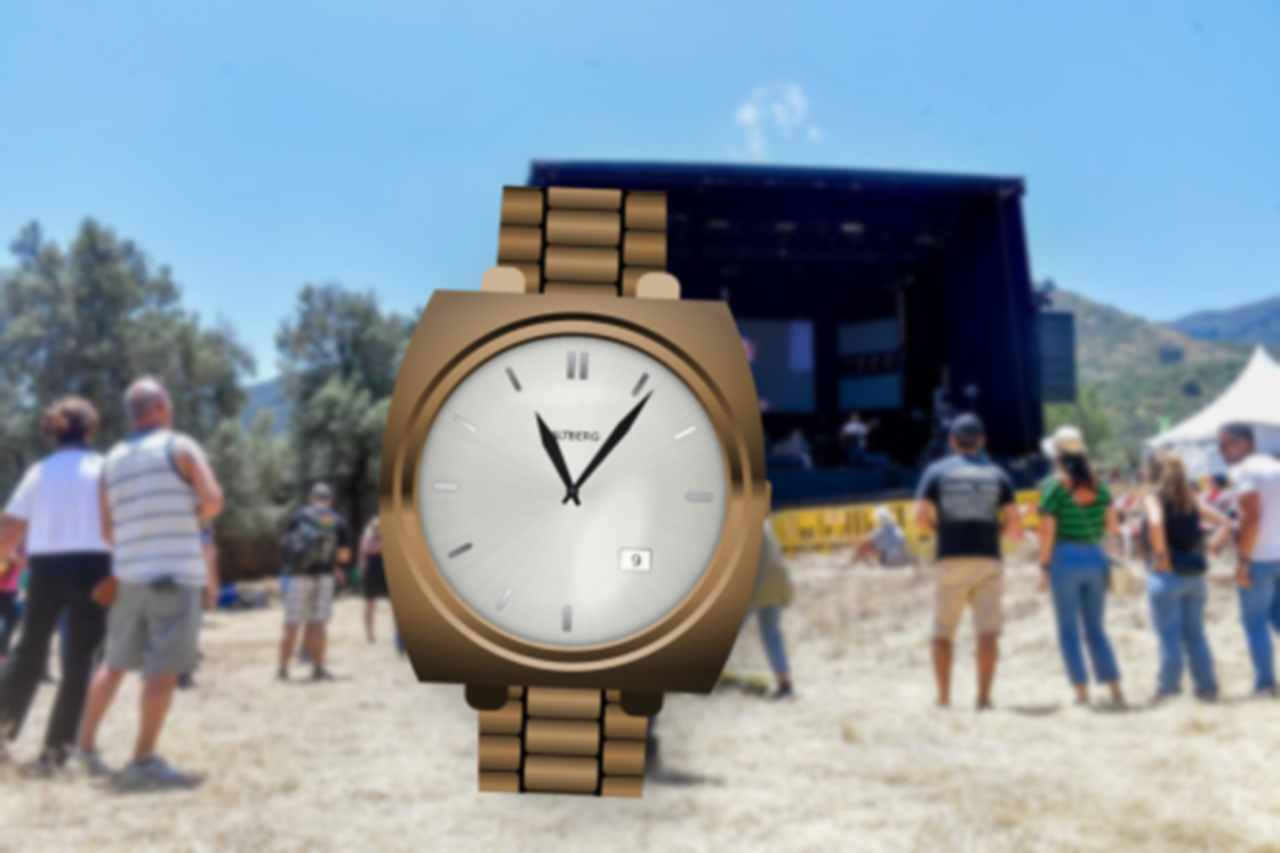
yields h=11 m=6
